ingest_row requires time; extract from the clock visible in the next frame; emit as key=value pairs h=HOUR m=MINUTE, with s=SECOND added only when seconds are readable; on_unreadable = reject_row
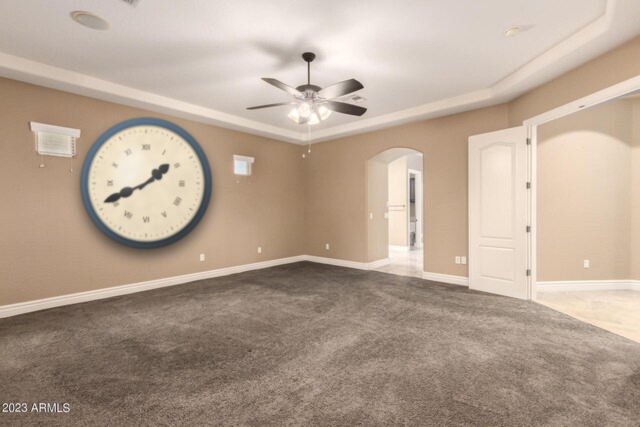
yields h=1 m=41
